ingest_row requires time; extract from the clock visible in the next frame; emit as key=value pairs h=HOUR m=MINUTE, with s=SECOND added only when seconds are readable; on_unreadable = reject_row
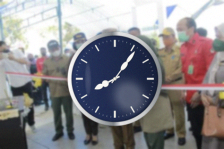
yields h=8 m=6
